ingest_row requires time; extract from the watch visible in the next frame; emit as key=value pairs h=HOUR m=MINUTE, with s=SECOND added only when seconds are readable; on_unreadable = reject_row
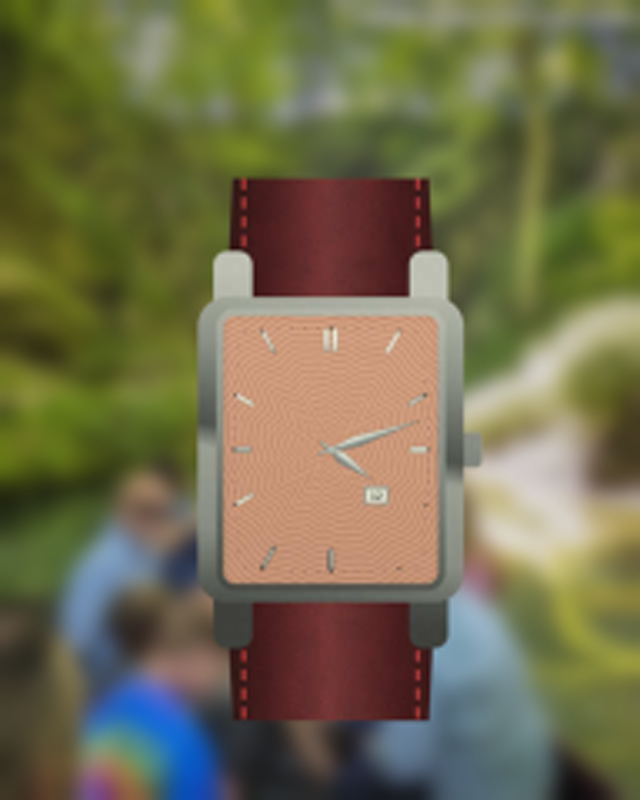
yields h=4 m=12
